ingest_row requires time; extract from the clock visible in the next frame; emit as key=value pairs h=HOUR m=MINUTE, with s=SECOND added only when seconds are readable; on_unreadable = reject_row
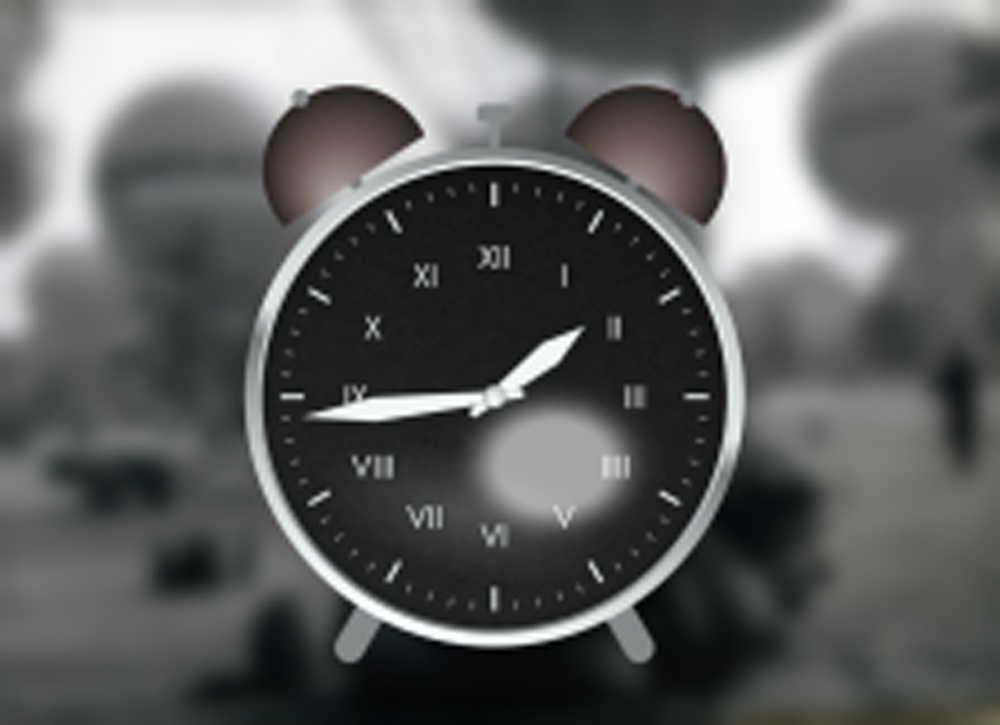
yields h=1 m=44
